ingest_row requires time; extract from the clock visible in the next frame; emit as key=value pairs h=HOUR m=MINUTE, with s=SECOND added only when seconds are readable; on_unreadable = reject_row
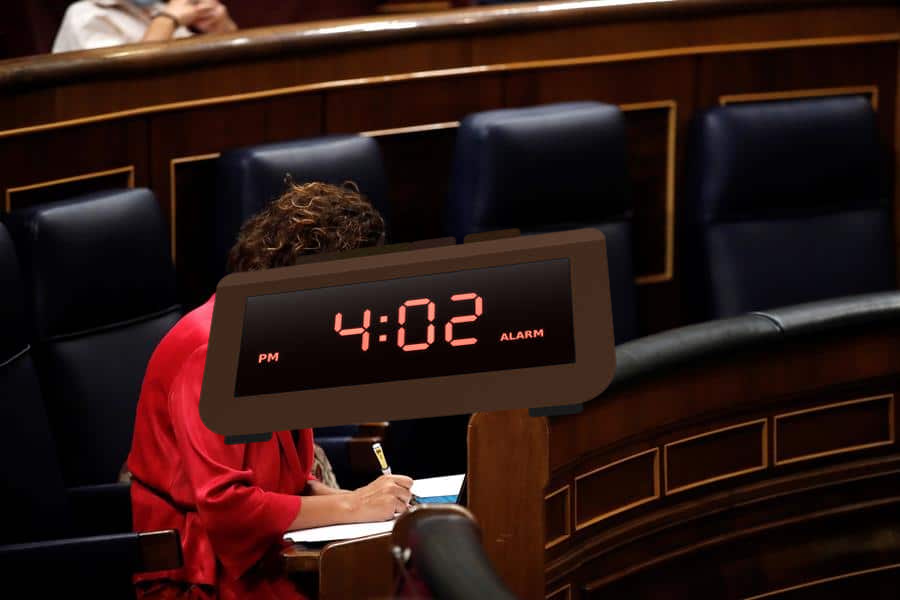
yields h=4 m=2
